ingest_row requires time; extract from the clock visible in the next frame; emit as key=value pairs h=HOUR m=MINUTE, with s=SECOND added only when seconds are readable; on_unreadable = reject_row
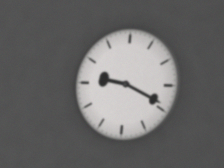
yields h=9 m=19
